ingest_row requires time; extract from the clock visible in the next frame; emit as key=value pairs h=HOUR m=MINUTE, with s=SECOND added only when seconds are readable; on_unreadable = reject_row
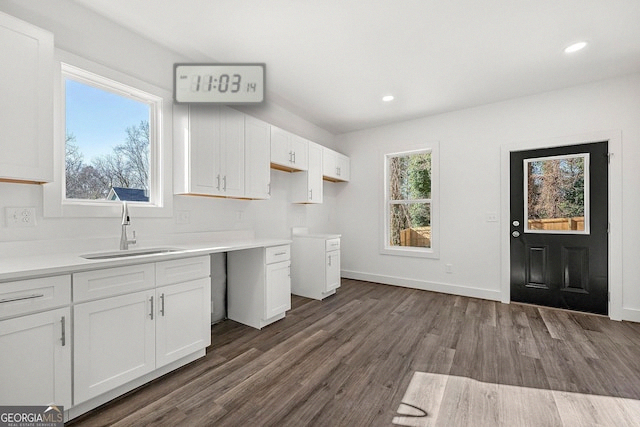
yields h=11 m=3 s=14
